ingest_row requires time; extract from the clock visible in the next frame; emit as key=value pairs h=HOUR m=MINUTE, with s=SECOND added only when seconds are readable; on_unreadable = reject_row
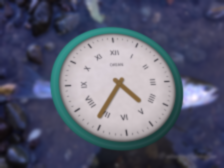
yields h=4 m=36
